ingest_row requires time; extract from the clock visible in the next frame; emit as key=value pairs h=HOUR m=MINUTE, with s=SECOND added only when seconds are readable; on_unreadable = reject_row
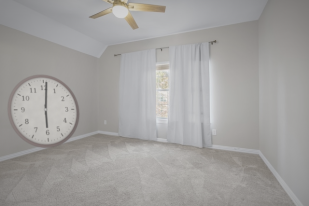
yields h=6 m=1
